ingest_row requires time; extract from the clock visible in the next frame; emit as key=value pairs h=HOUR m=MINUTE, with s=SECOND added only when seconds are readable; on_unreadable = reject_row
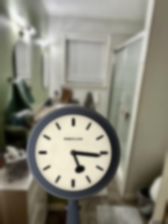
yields h=5 m=16
